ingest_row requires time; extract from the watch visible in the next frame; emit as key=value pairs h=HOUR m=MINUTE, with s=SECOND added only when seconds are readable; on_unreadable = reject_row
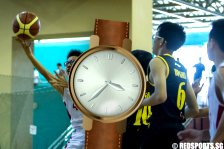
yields h=3 m=37
